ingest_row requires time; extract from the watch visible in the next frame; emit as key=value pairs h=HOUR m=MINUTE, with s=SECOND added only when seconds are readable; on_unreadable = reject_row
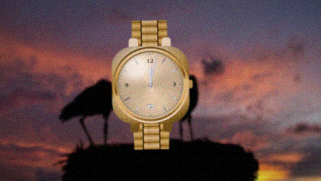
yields h=12 m=2
